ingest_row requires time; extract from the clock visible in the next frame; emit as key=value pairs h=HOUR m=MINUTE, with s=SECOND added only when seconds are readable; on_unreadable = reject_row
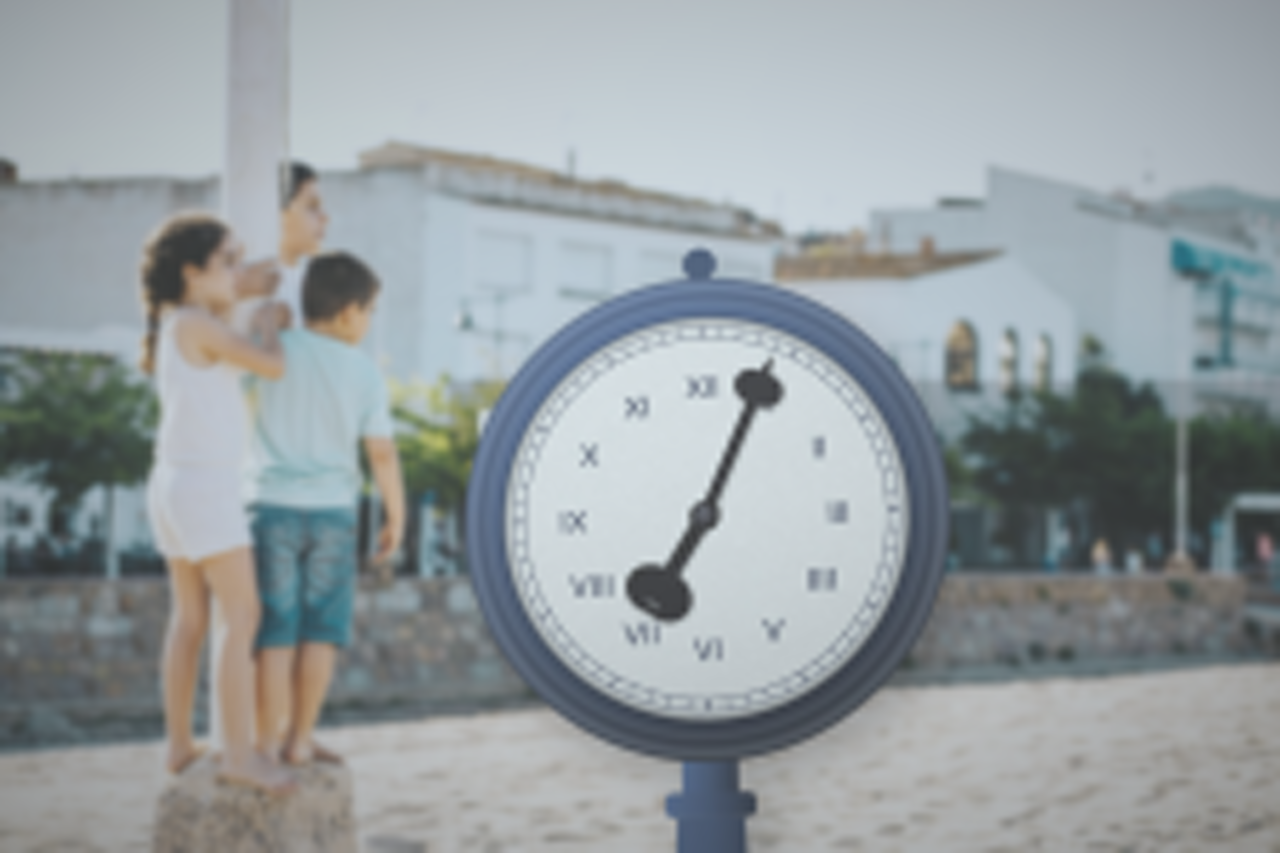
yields h=7 m=4
